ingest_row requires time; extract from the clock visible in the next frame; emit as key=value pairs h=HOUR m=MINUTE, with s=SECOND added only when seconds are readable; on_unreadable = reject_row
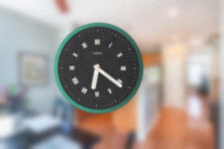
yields h=6 m=21
